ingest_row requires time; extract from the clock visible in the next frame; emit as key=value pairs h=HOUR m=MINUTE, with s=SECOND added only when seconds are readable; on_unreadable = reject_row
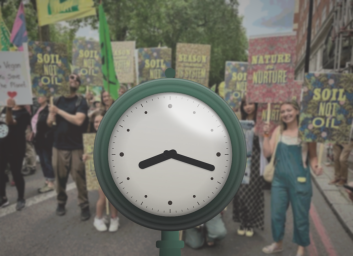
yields h=8 m=18
